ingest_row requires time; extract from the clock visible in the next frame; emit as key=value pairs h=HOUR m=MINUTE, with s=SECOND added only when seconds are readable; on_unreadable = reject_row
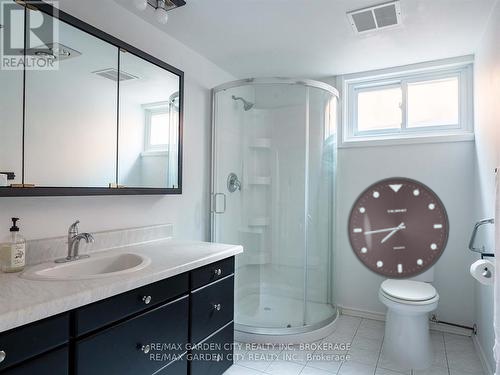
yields h=7 m=44
